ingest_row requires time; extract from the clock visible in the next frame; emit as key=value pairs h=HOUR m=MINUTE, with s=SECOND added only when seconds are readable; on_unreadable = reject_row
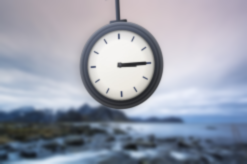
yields h=3 m=15
